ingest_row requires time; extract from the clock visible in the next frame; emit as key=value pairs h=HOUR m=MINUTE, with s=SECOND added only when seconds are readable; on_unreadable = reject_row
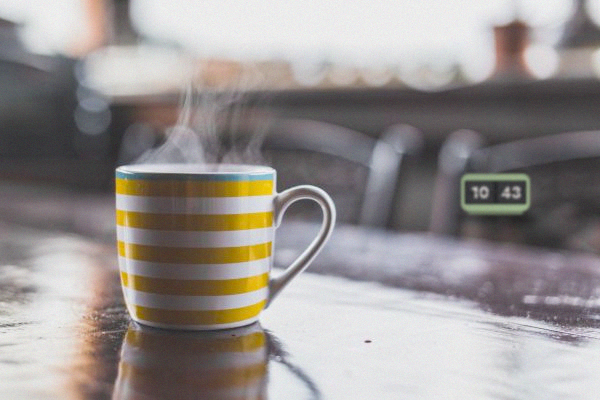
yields h=10 m=43
